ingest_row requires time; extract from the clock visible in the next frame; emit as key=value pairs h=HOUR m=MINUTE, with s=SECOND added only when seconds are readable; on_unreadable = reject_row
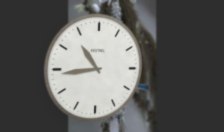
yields h=10 m=44
